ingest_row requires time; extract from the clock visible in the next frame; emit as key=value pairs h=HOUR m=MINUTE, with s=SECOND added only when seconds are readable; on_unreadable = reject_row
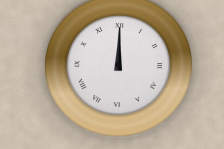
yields h=12 m=0
